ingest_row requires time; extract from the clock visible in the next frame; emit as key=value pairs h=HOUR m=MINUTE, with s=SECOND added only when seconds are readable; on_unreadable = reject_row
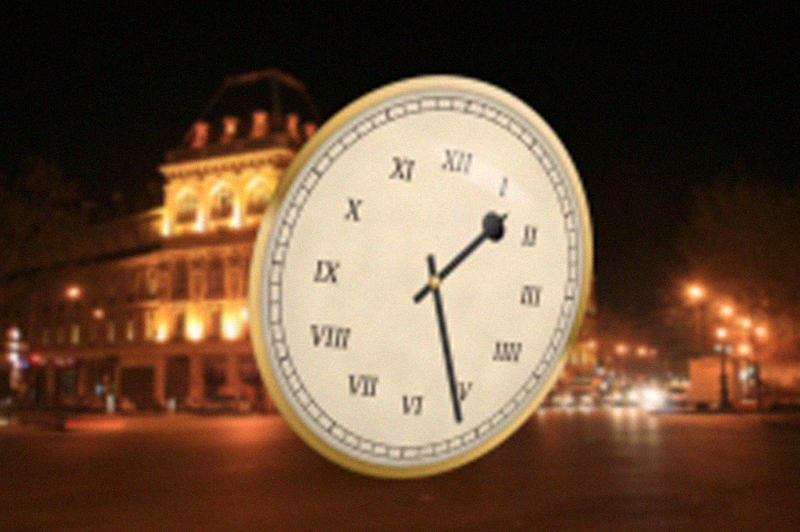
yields h=1 m=26
